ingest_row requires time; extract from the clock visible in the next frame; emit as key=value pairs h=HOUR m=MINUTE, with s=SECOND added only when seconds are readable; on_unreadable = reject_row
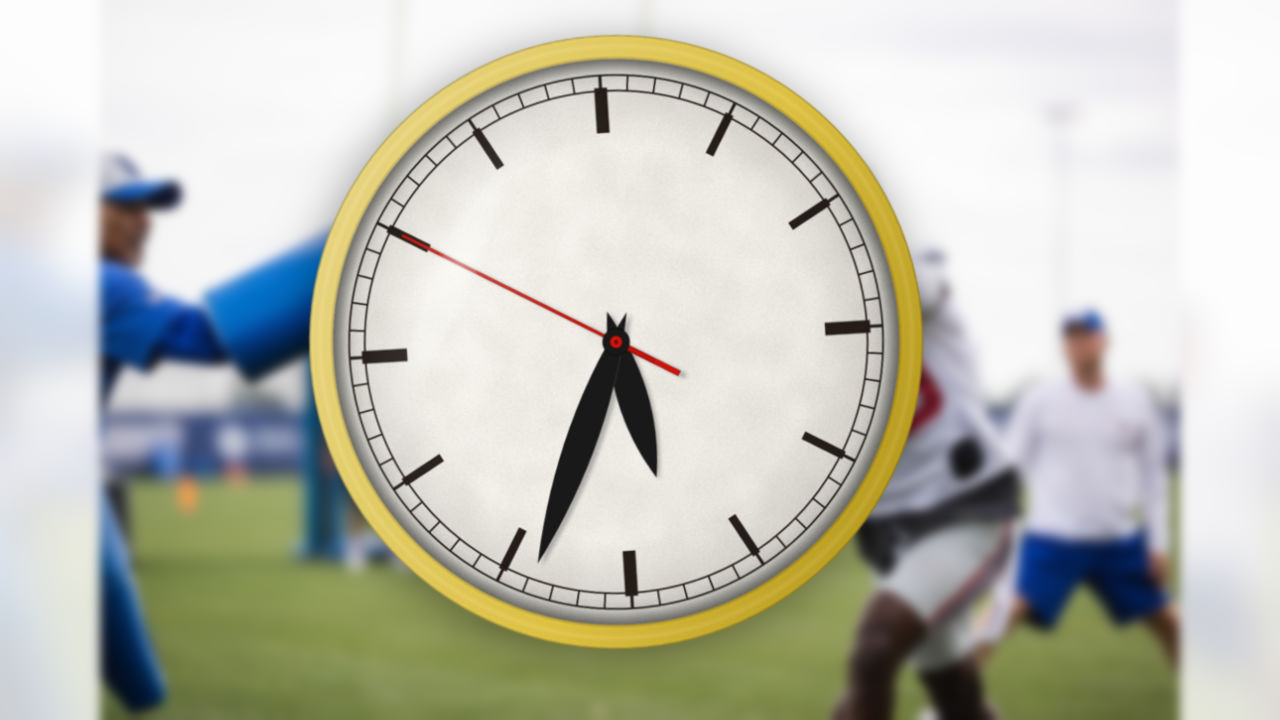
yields h=5 m=33 s=50
